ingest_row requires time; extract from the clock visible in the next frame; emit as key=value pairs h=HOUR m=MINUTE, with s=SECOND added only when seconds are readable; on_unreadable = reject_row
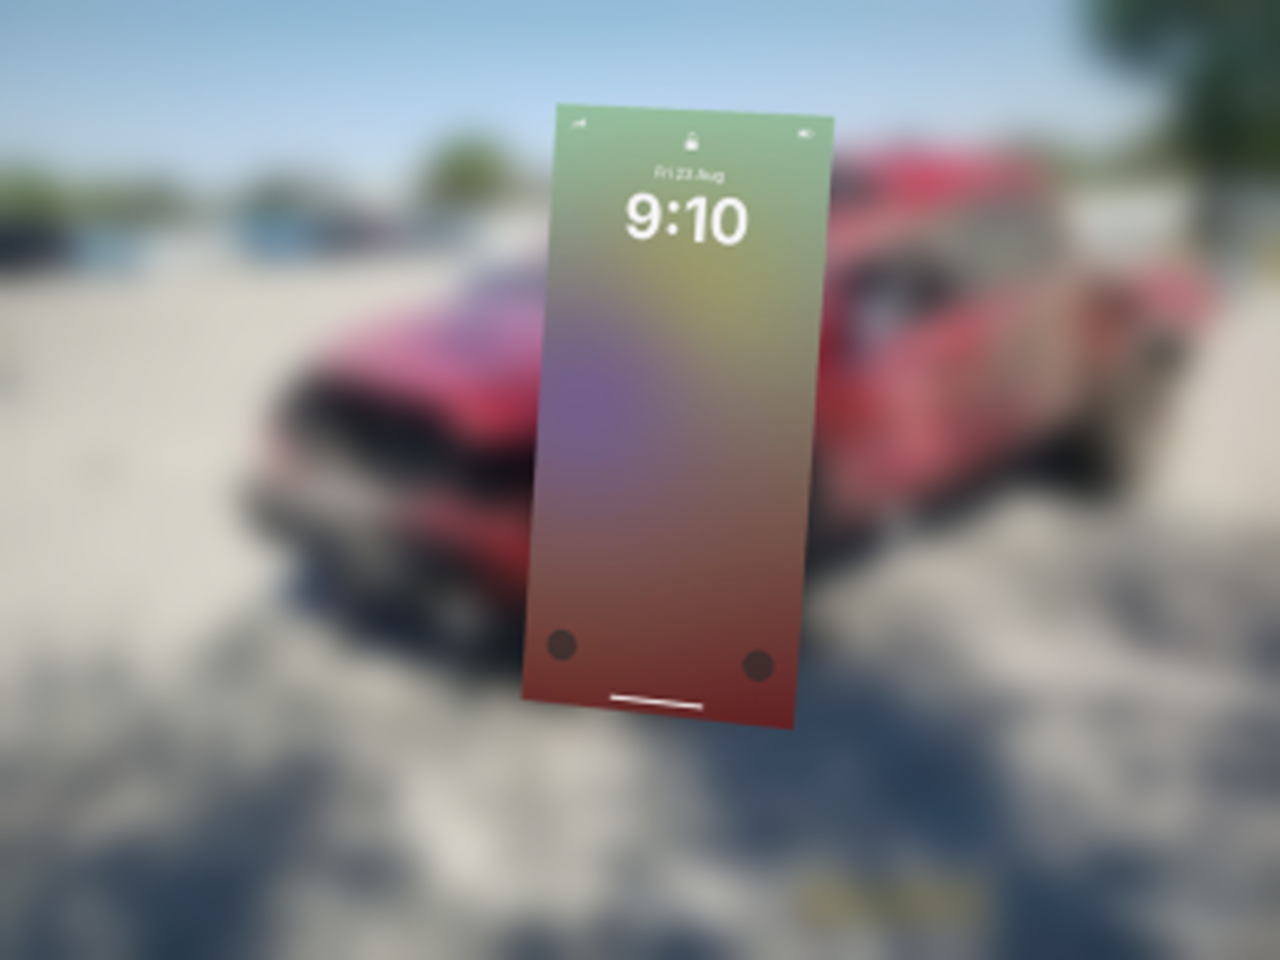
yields h=9 m=10
